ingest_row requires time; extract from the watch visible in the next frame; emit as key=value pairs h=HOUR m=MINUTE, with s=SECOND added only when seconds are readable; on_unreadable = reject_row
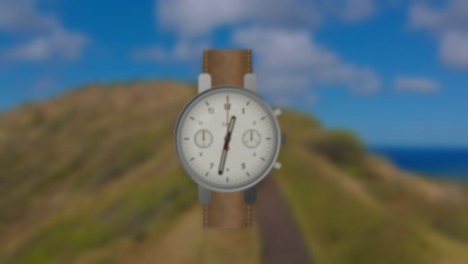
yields h=12 m=32
